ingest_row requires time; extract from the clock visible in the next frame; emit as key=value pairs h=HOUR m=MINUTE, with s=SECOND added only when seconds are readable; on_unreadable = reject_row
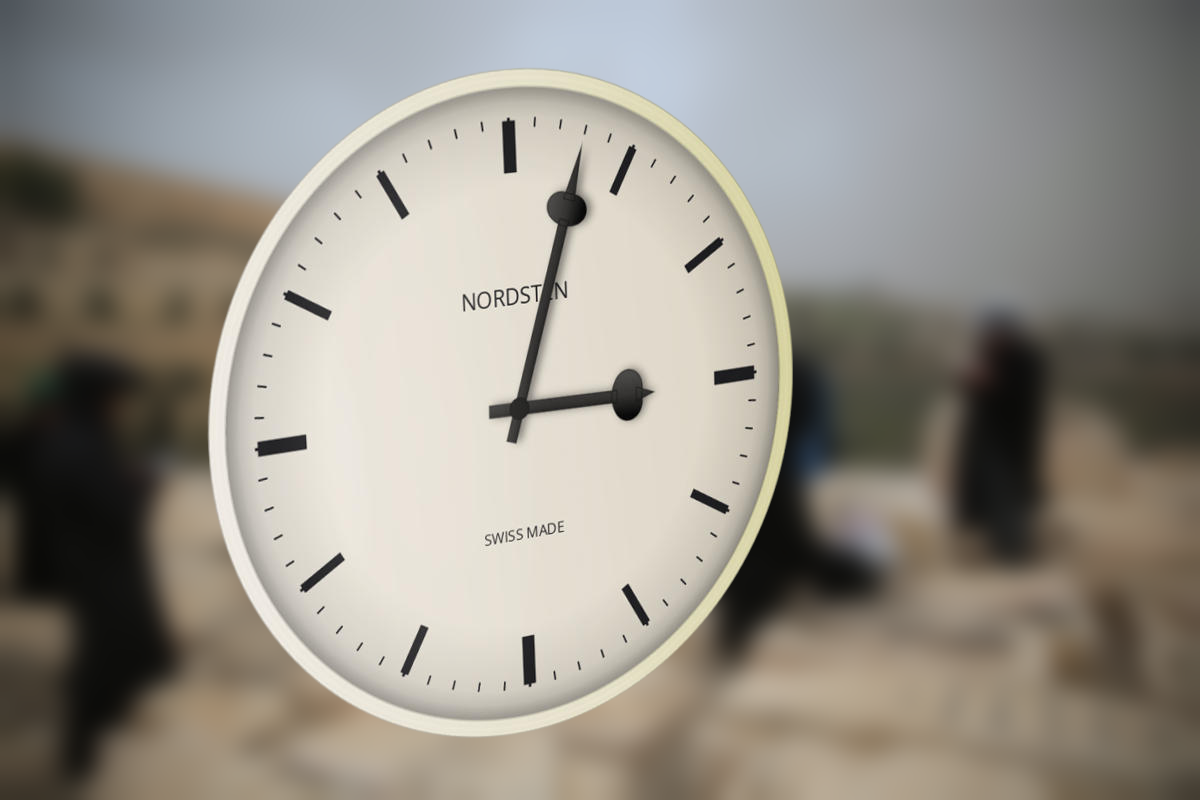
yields h=3 m=3
